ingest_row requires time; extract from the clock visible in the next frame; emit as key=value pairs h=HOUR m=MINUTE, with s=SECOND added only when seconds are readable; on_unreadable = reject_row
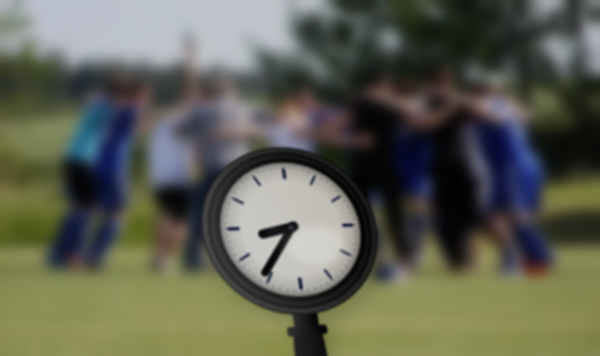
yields h=8 m=36
